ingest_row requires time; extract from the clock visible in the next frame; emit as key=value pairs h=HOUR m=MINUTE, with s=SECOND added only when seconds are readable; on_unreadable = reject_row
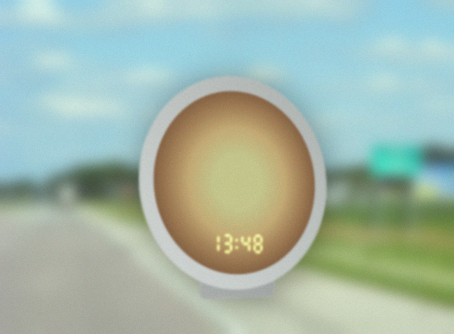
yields h=13 m=48
